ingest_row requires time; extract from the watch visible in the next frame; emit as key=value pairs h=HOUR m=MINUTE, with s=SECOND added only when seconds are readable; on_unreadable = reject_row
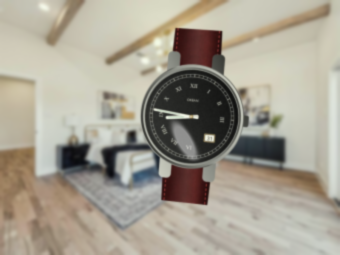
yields h=8 m=46
